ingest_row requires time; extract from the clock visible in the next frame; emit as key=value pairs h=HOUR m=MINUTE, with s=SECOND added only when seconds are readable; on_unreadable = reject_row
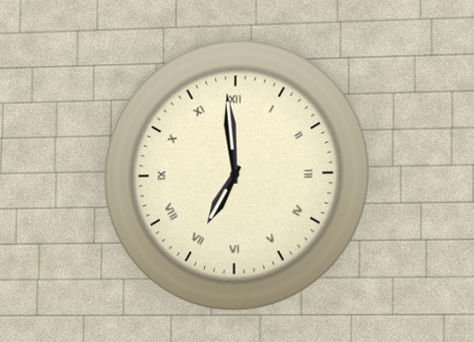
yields h=6 m=59
